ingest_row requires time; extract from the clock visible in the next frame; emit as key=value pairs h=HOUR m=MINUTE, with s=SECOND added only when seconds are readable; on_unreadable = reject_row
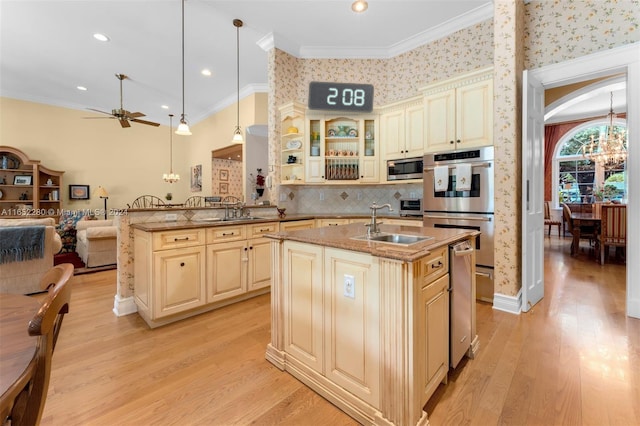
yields h=2 m=8
